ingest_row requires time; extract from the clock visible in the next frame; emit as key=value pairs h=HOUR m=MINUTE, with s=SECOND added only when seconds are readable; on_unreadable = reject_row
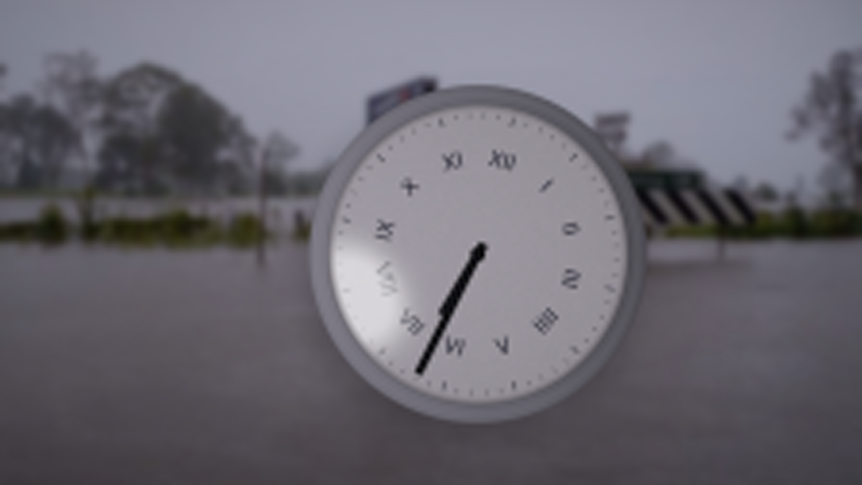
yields h=6 m=32
